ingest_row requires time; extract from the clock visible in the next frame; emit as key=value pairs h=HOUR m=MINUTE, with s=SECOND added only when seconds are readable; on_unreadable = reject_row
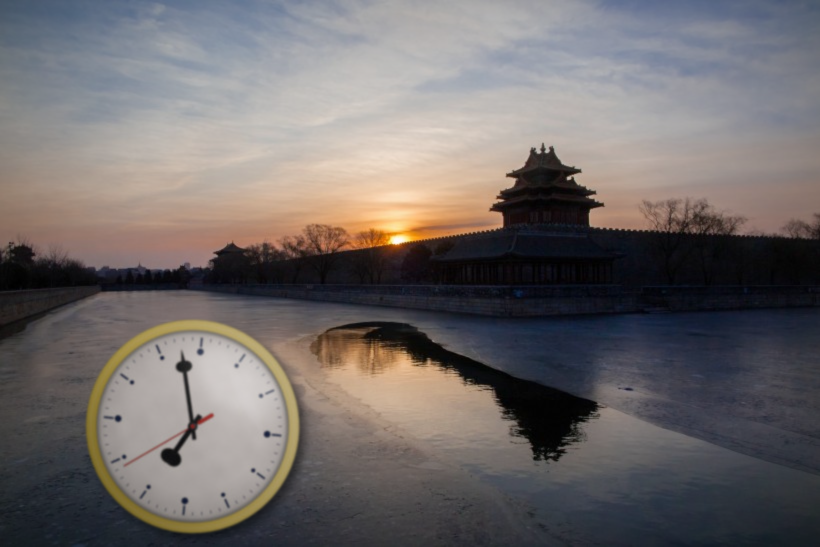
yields h=6 m=57 s=39
